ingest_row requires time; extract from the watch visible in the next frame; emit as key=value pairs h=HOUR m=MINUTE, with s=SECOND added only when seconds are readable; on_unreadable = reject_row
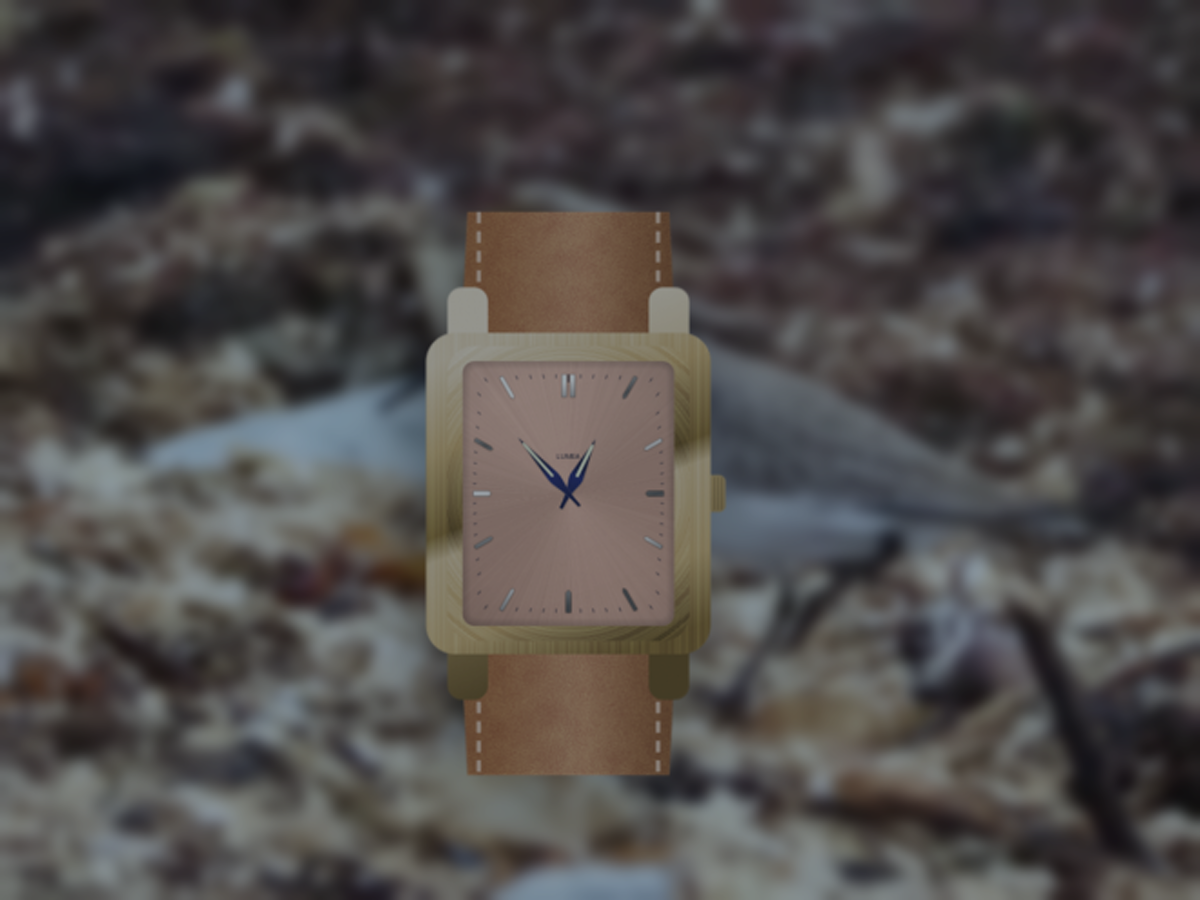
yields h=12 m=53
